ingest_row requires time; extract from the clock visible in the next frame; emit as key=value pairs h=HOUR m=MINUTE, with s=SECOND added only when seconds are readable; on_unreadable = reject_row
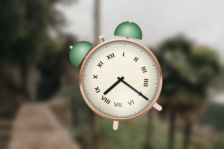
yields h=8 m=25
